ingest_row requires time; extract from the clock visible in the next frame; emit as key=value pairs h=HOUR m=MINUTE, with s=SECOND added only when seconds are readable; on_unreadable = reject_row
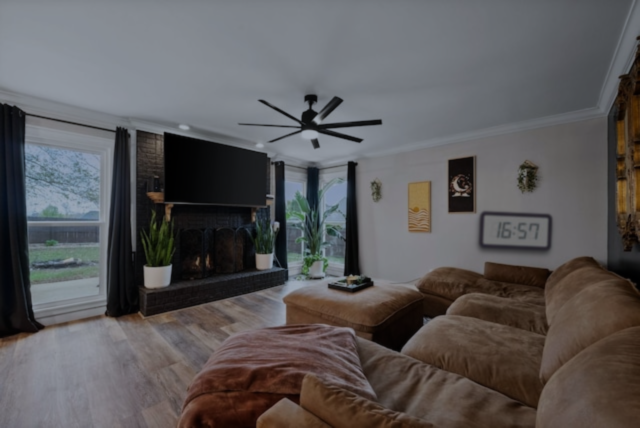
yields h=16 m=57
